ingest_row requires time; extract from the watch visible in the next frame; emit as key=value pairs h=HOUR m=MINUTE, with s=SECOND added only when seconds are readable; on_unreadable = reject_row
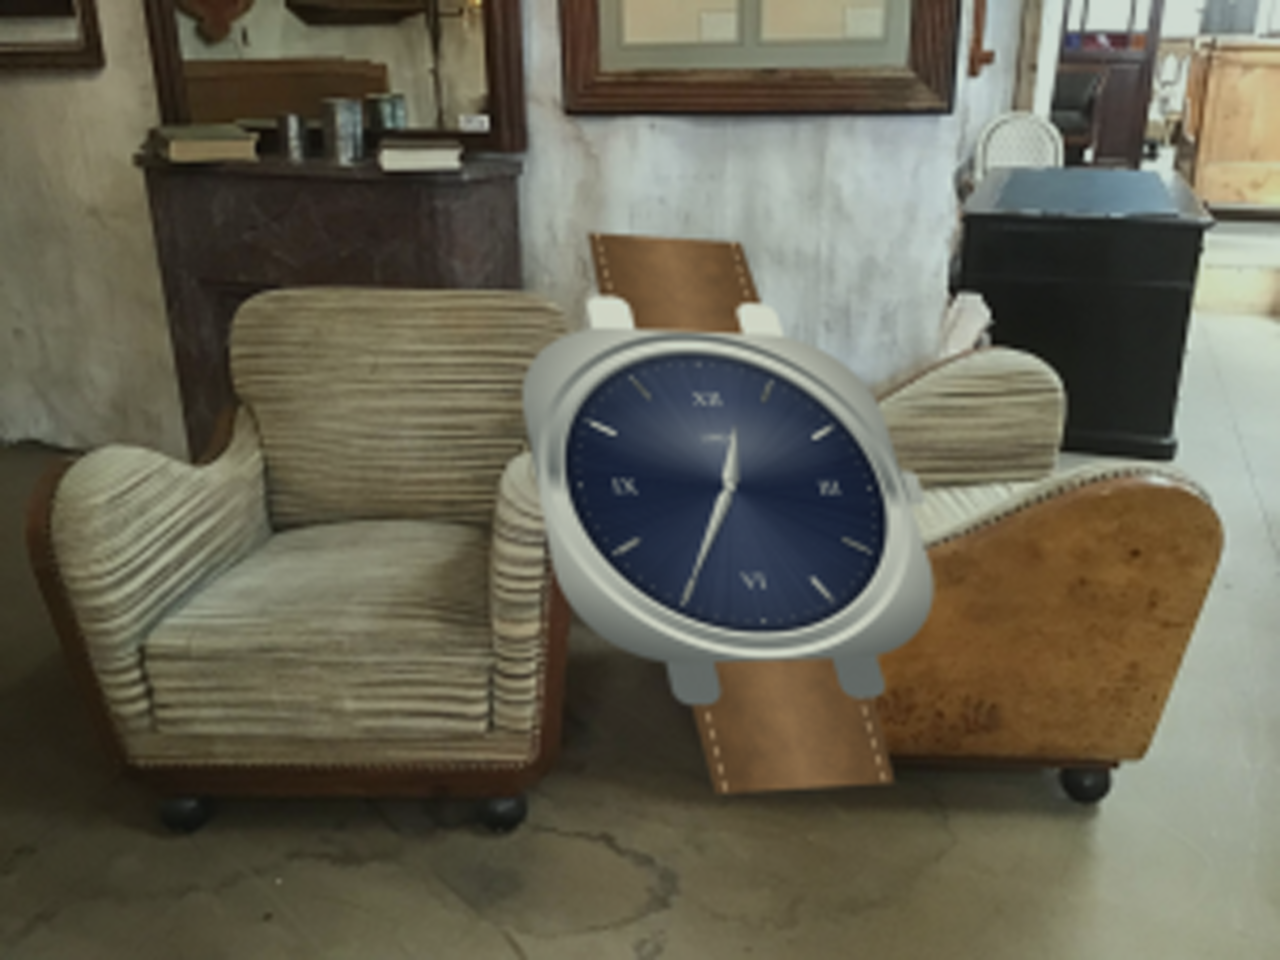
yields h=12 m=35
